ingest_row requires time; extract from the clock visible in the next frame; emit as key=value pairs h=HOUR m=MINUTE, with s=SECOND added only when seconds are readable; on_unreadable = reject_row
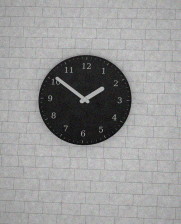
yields h=1 m=51
